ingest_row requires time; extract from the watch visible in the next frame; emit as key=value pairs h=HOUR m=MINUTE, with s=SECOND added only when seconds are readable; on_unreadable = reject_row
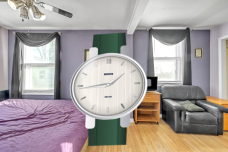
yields h=1 m=44
